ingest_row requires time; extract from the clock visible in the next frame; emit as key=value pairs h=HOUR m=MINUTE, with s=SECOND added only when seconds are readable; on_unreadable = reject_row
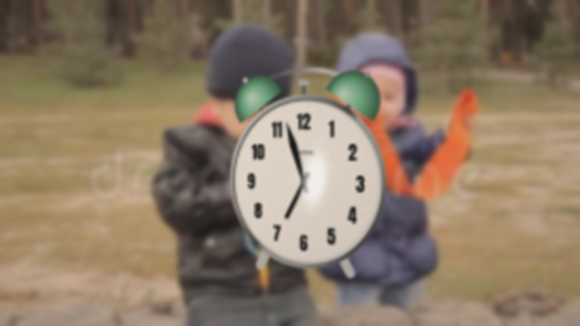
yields h=6 m=57
